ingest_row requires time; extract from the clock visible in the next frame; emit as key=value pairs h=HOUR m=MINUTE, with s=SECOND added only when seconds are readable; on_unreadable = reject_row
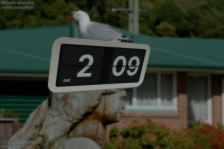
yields h=2 m=9
